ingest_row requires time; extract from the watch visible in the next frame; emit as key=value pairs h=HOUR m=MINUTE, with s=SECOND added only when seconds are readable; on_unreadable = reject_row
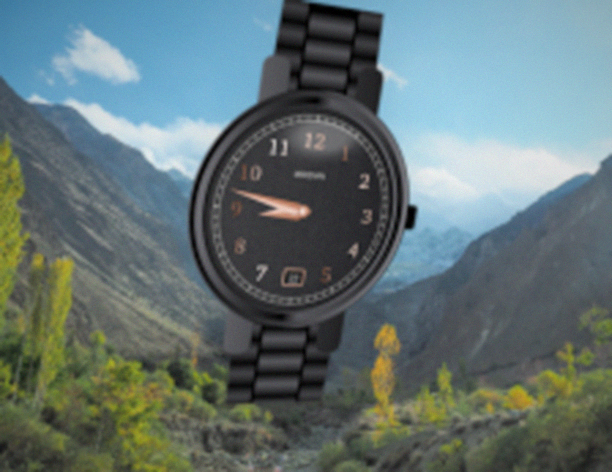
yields h=8 m=47
